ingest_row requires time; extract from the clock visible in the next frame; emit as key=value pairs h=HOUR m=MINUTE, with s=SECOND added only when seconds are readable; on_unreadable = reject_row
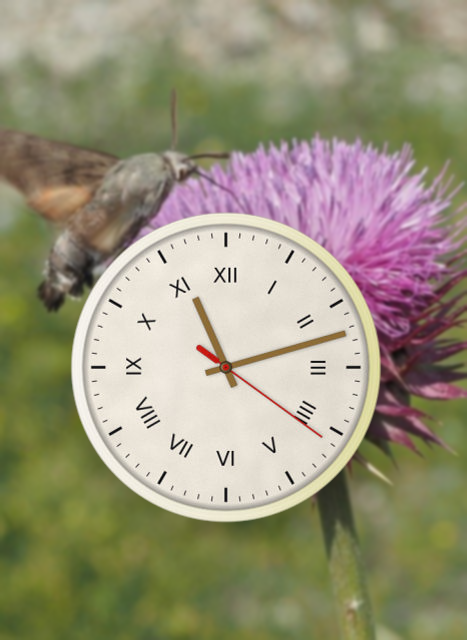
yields h=11 m=12 s=21
